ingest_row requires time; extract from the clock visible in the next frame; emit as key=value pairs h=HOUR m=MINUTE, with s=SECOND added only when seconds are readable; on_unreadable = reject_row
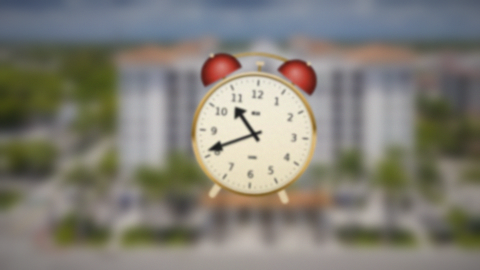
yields h=10 m=41
